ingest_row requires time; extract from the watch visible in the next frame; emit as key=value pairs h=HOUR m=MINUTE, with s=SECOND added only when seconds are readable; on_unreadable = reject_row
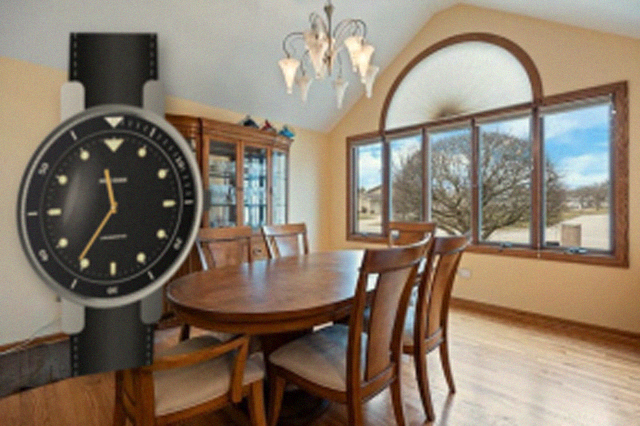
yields h=11 m=36
